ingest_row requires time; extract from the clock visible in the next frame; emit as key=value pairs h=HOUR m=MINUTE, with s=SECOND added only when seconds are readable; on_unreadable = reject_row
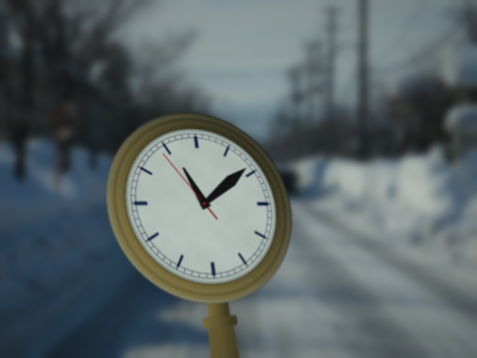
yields h=11 m=8 s=54
